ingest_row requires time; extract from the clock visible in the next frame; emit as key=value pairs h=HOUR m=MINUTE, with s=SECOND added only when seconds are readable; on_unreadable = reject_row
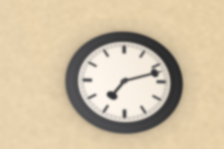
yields h=7 m=12
